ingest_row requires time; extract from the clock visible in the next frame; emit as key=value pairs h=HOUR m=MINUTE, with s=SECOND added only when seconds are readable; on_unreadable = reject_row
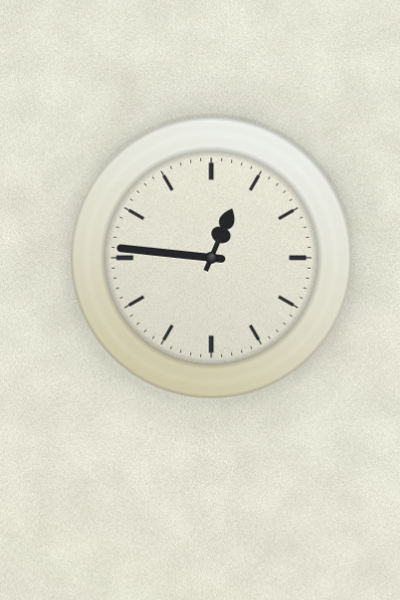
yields h=12 m=46
